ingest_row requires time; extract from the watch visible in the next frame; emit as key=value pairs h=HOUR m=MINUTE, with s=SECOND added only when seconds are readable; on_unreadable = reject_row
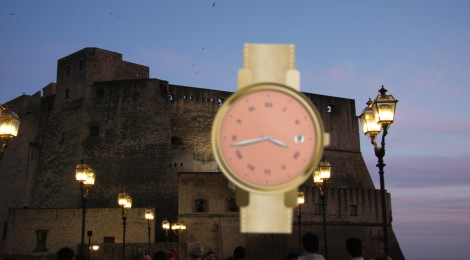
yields h=3 m=43
